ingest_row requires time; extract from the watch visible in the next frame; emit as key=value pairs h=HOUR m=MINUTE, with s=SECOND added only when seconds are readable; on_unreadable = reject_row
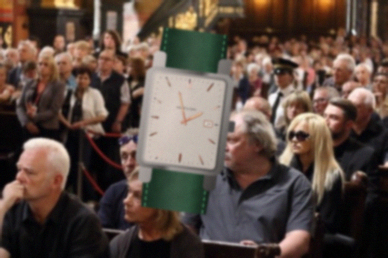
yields h=1 m=57
